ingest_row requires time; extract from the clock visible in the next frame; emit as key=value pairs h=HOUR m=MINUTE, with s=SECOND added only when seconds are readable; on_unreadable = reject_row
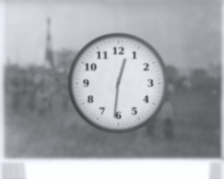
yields h=12 m=31
